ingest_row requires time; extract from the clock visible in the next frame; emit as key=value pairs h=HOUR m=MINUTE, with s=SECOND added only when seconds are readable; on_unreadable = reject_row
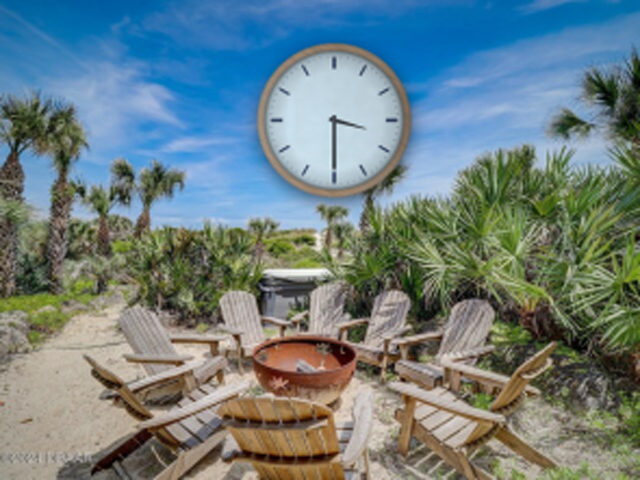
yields h=3 m=30
